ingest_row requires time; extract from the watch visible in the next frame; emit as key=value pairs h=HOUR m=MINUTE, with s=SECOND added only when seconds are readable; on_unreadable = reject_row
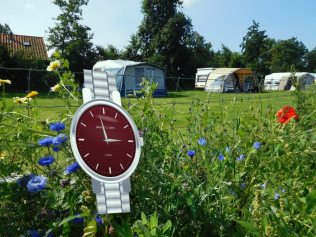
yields h=2 m=58
